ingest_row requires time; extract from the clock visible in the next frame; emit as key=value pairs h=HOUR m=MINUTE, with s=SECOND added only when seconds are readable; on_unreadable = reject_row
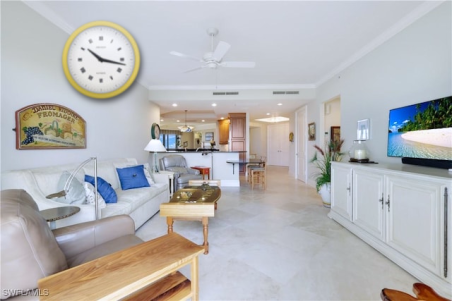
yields h=10 m=17
